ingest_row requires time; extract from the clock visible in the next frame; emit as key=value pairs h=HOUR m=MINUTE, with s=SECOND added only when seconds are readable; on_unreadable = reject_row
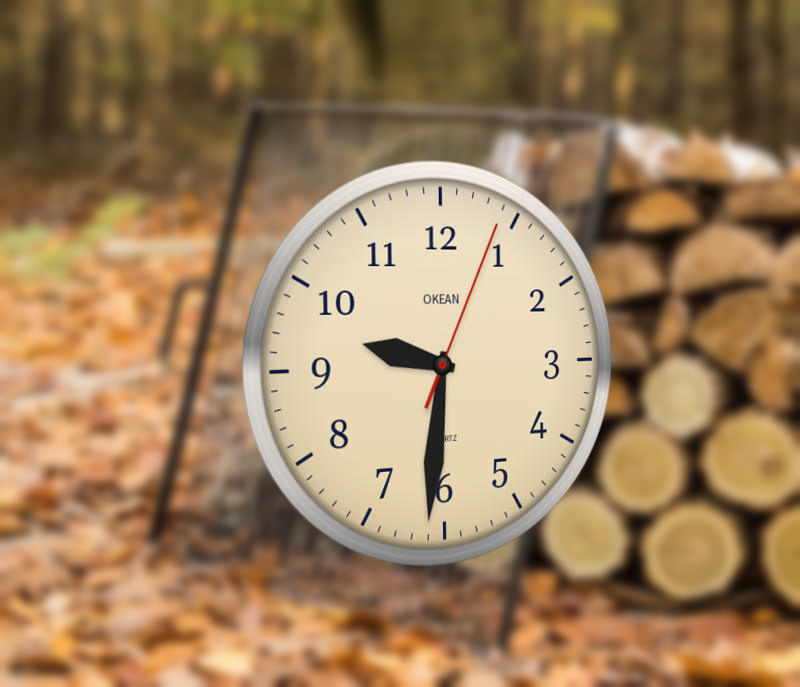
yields h=9 m=31 s=4
